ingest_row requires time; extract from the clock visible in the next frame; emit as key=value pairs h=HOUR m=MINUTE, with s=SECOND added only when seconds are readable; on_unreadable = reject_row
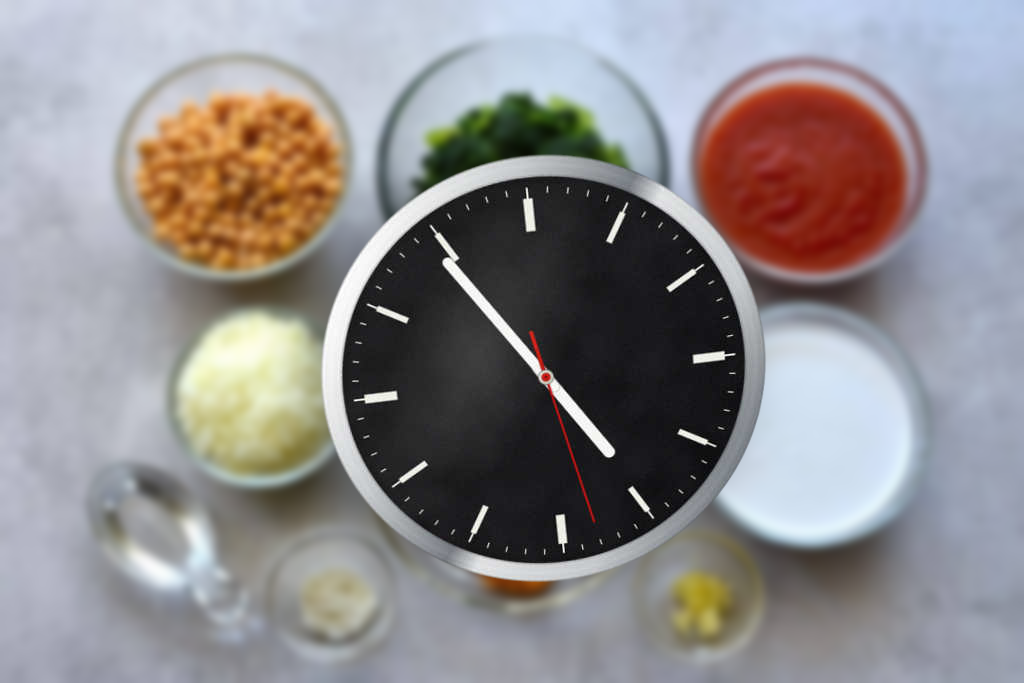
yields h=4 m=54 s=28
